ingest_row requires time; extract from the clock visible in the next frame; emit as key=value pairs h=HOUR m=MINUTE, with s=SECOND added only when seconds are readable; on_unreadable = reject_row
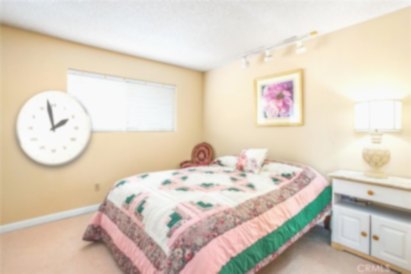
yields h=1 m=58
